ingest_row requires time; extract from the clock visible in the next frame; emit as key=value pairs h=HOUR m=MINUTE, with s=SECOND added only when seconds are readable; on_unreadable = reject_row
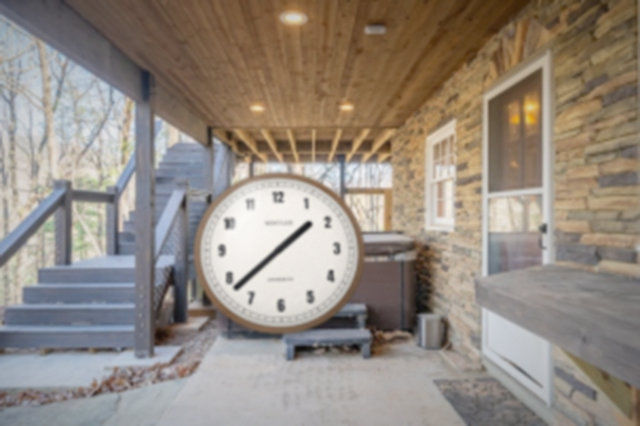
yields h=1 m=38
